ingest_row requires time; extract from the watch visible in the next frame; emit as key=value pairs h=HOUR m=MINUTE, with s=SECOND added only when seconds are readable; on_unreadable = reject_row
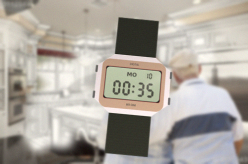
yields h=0 m=35
